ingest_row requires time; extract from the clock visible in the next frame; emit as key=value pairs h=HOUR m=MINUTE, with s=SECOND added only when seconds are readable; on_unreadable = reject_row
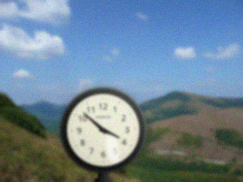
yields h=3 m=52
